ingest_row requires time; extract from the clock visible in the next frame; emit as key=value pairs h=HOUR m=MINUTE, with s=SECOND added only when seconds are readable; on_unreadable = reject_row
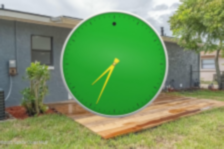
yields h=7 m=34
